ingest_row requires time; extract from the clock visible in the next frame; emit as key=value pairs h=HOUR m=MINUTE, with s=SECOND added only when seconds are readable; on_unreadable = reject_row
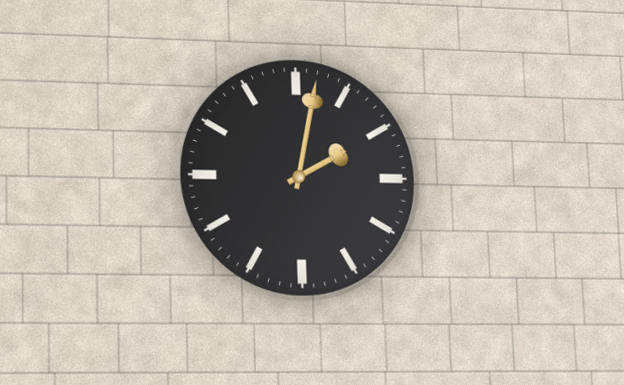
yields h=2 m=2
